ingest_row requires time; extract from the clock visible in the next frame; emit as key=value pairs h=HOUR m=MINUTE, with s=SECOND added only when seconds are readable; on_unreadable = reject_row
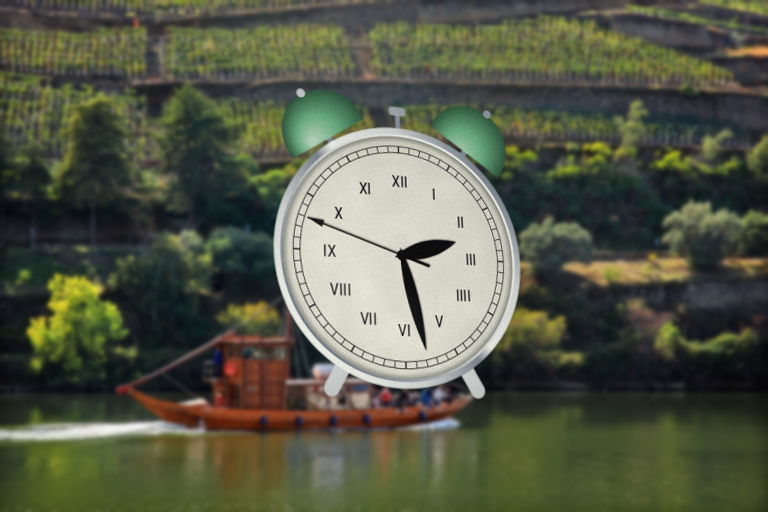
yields h=2 m=27 s=48
